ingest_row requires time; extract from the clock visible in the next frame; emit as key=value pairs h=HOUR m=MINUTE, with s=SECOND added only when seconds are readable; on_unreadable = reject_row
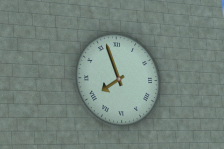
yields h=7 m=57
